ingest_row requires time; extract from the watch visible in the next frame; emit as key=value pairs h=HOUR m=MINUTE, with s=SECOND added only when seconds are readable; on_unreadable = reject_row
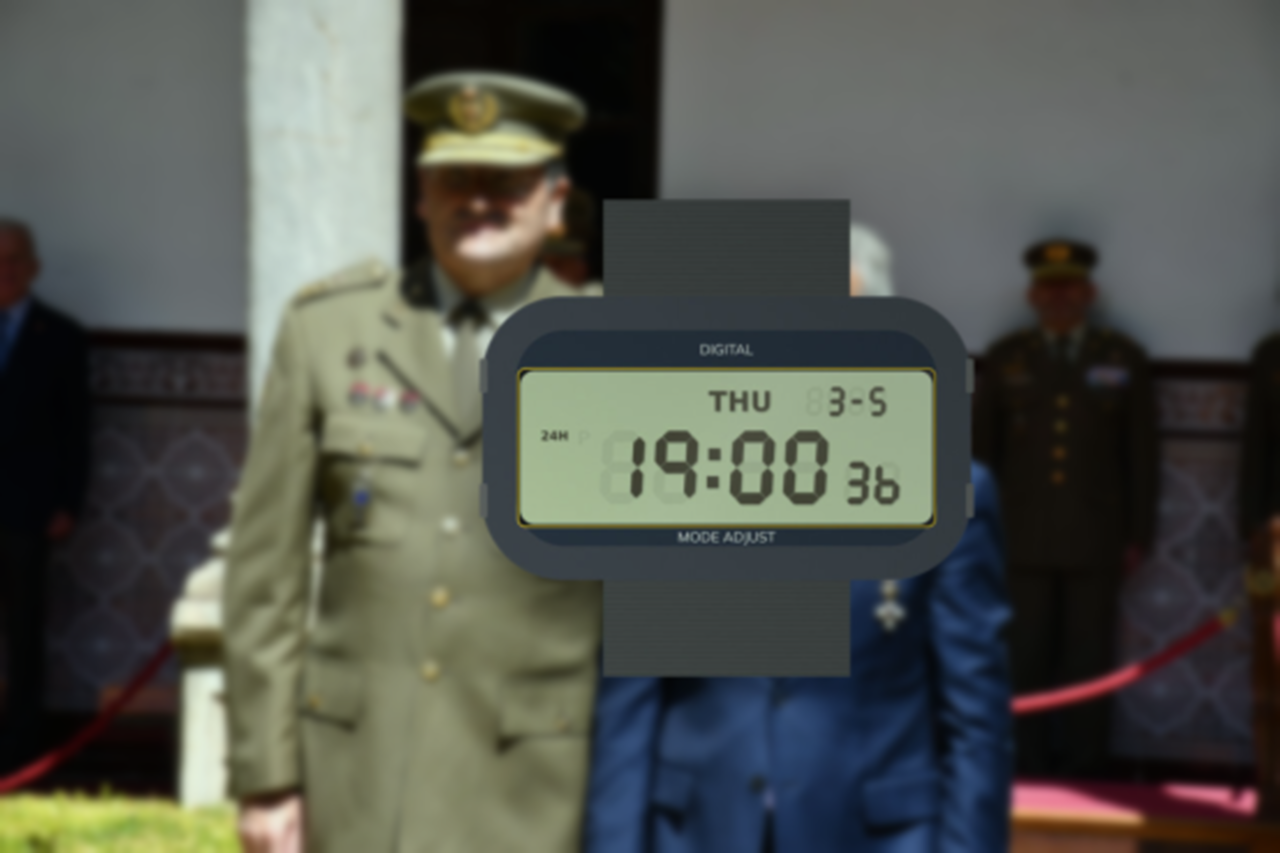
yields h=19 m=0 s=36
